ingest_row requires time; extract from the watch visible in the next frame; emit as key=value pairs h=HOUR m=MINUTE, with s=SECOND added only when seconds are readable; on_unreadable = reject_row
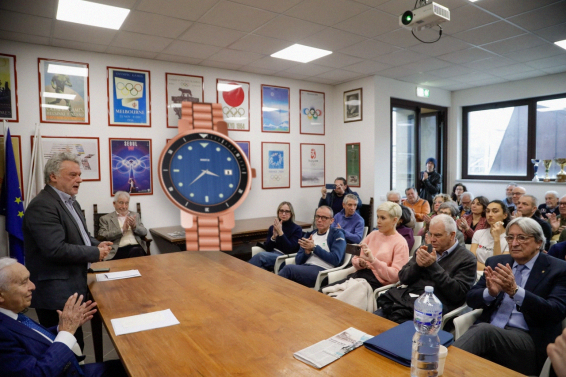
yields h=3 m=38
